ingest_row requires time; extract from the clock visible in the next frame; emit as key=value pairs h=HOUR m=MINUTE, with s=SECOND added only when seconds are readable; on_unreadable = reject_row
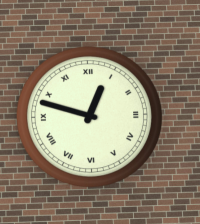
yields h=12 m=48
